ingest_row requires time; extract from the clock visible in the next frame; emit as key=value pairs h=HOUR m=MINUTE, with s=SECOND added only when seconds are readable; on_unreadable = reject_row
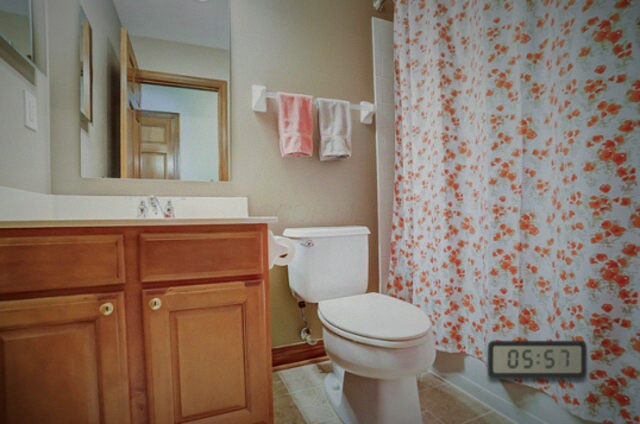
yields h=5 m=57
